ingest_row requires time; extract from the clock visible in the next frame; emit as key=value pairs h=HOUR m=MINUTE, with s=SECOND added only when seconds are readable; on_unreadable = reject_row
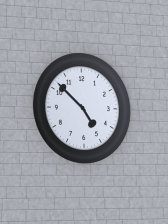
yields h=4 m=52
